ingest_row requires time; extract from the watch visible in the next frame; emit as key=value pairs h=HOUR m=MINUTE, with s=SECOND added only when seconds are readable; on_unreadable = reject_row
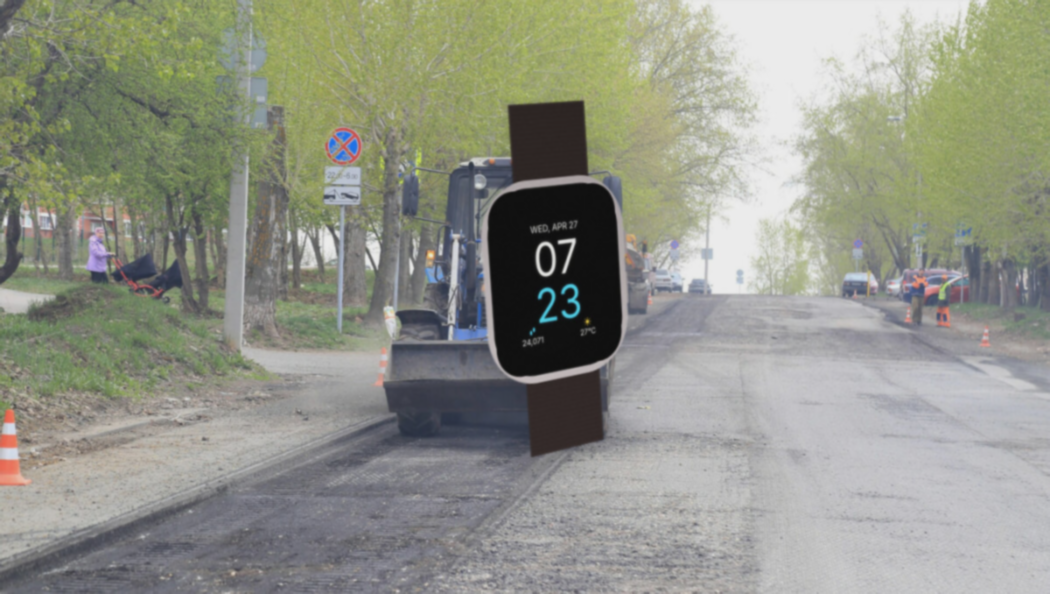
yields h=7 m=23
